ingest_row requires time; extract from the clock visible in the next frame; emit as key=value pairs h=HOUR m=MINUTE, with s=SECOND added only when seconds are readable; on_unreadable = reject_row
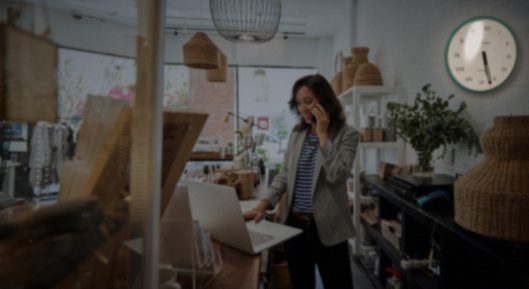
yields h=5 m=27
